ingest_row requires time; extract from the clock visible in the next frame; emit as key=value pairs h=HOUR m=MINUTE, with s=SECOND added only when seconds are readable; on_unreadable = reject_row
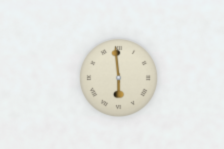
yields h=5 m=59
